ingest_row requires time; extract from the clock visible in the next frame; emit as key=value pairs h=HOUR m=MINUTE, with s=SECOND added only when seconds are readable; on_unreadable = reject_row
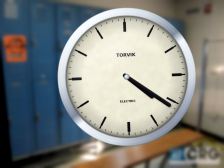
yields h=4 m=21
